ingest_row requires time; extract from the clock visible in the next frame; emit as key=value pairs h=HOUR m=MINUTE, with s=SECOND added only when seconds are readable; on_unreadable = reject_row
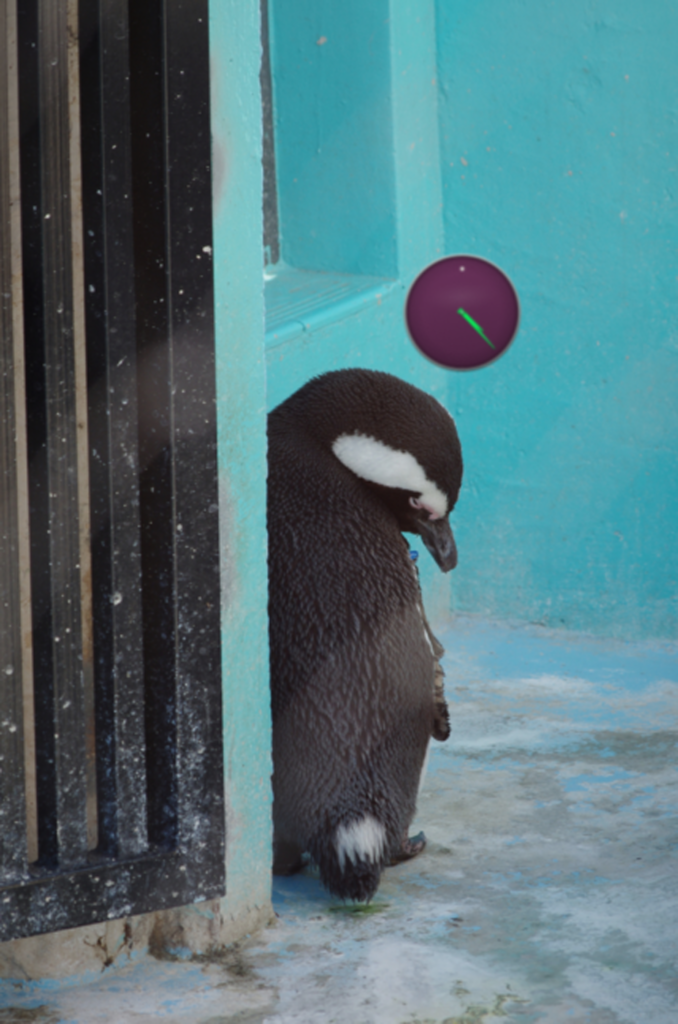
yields h=4 m=23
